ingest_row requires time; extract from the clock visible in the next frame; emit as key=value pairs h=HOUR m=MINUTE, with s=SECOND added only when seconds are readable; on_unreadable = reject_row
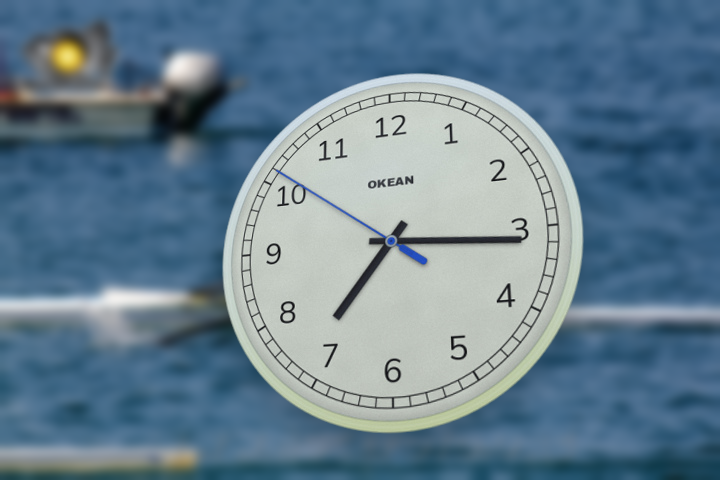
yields h=7 m=15 s=51
